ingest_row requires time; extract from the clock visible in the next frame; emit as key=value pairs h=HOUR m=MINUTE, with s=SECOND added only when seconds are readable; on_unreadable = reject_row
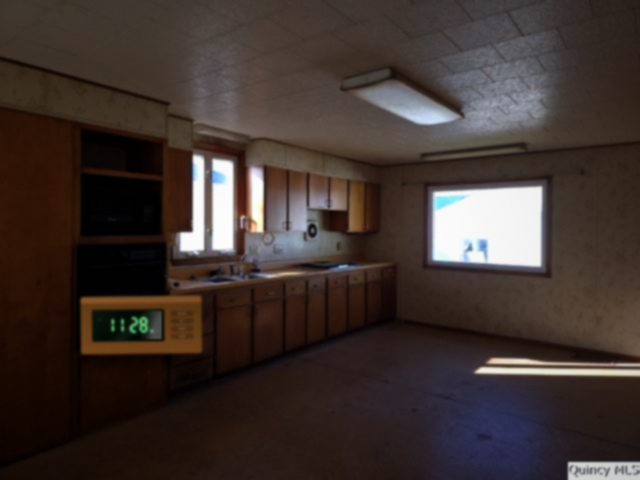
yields h=11 m=28
